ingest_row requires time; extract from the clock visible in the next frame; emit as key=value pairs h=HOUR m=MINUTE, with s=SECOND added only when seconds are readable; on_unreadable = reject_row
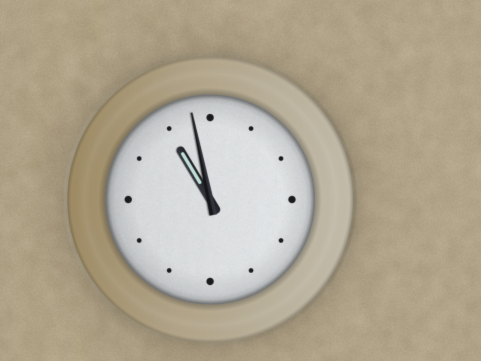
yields h=10 m=58
